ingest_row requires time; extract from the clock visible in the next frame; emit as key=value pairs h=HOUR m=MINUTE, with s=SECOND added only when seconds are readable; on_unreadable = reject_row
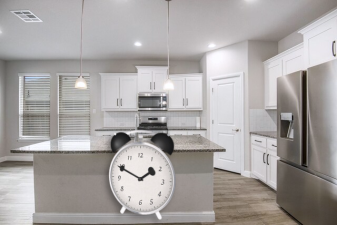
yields h=1 m=49
